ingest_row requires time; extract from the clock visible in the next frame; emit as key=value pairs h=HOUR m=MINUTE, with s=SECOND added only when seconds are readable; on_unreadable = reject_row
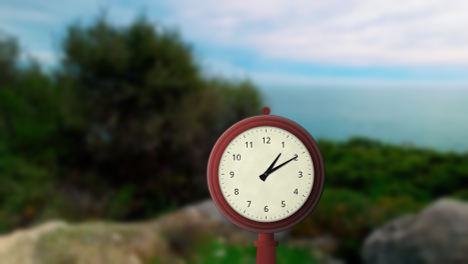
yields h=1 m=10
